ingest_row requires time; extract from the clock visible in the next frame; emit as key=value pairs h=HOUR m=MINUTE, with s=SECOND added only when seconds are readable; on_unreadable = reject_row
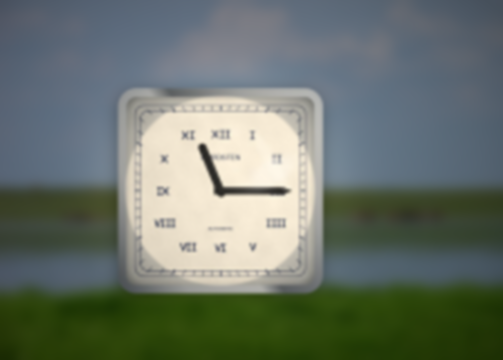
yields h=11 m=15
